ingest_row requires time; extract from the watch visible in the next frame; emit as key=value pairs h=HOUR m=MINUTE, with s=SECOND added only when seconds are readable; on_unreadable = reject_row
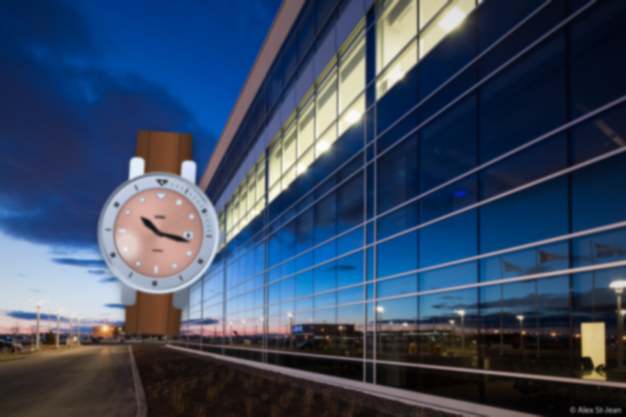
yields h=10 m=17
